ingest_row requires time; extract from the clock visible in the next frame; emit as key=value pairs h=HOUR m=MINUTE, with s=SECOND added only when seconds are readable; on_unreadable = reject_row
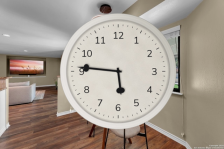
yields h=5 m=46
